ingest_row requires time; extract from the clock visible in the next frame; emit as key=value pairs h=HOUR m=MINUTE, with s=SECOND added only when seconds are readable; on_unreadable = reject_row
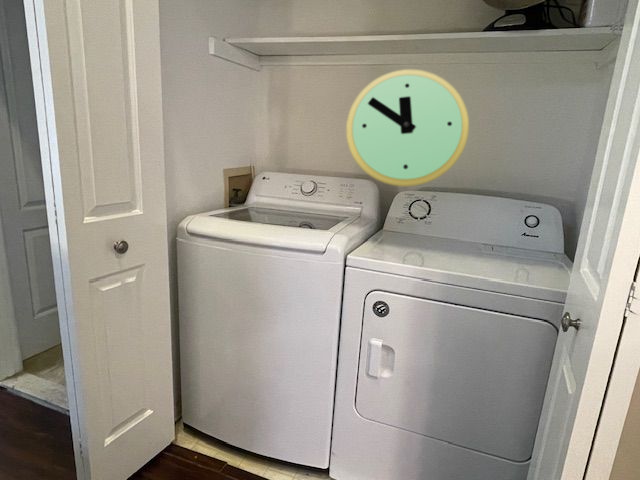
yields h=11 m=51
